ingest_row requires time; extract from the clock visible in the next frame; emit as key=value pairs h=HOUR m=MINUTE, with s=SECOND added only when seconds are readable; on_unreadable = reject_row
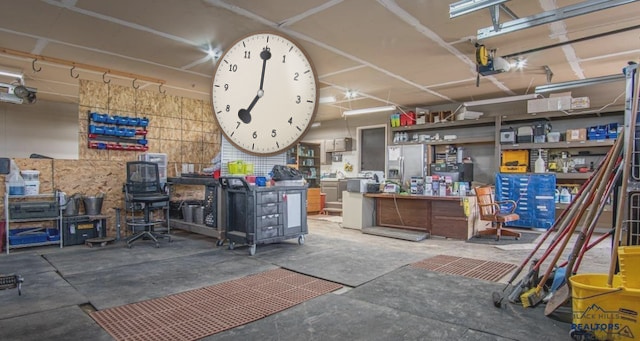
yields h=7 m=0
